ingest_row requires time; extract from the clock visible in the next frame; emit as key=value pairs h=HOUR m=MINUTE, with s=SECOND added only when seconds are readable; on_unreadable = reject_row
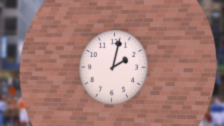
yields h=2 m=2
